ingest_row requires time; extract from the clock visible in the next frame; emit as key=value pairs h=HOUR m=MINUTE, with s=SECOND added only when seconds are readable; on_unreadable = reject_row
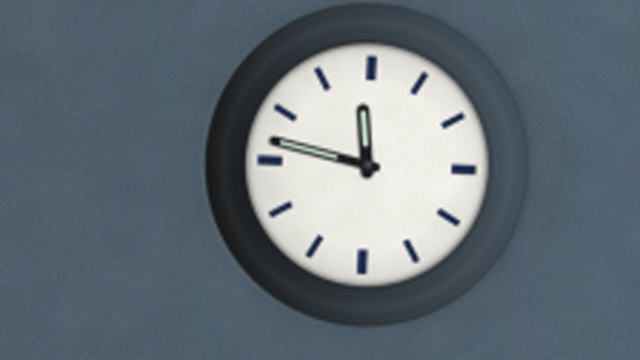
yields h=11 m=47
